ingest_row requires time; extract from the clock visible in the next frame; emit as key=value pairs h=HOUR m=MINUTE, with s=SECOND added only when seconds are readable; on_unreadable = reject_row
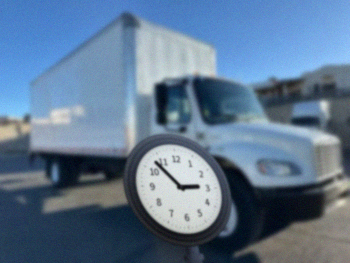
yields h=2 m=53
